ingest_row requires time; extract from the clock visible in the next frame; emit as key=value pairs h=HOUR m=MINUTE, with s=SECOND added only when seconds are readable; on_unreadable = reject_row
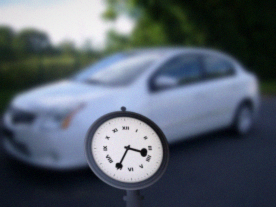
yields h=3 m=35
